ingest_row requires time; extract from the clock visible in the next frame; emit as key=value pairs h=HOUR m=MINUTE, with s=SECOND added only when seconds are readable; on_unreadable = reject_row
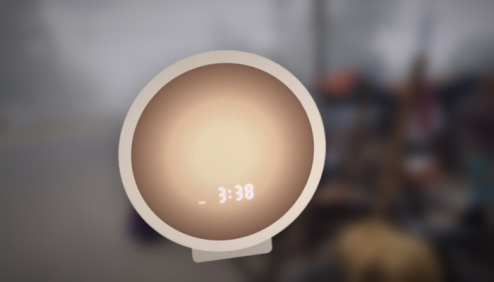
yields h=3 m=38
